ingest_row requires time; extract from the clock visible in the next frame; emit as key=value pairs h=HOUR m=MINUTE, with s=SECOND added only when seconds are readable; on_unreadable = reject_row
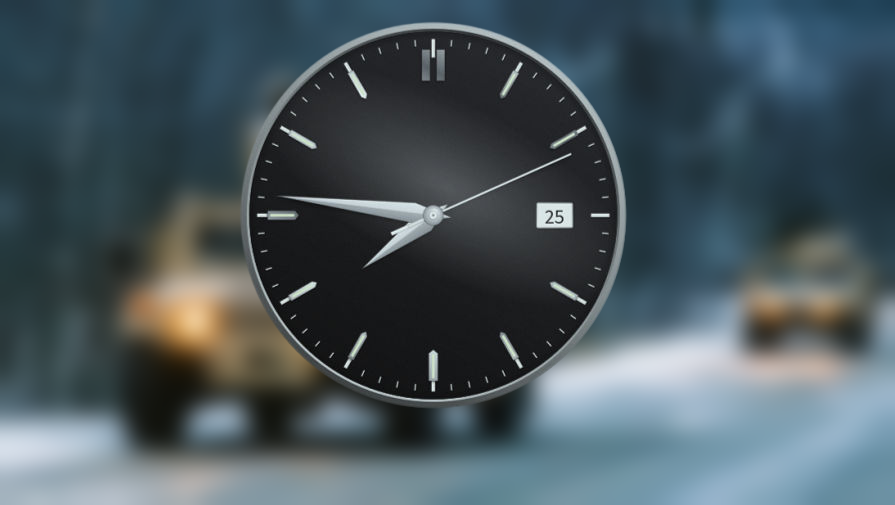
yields h=7 m=46 s=11
